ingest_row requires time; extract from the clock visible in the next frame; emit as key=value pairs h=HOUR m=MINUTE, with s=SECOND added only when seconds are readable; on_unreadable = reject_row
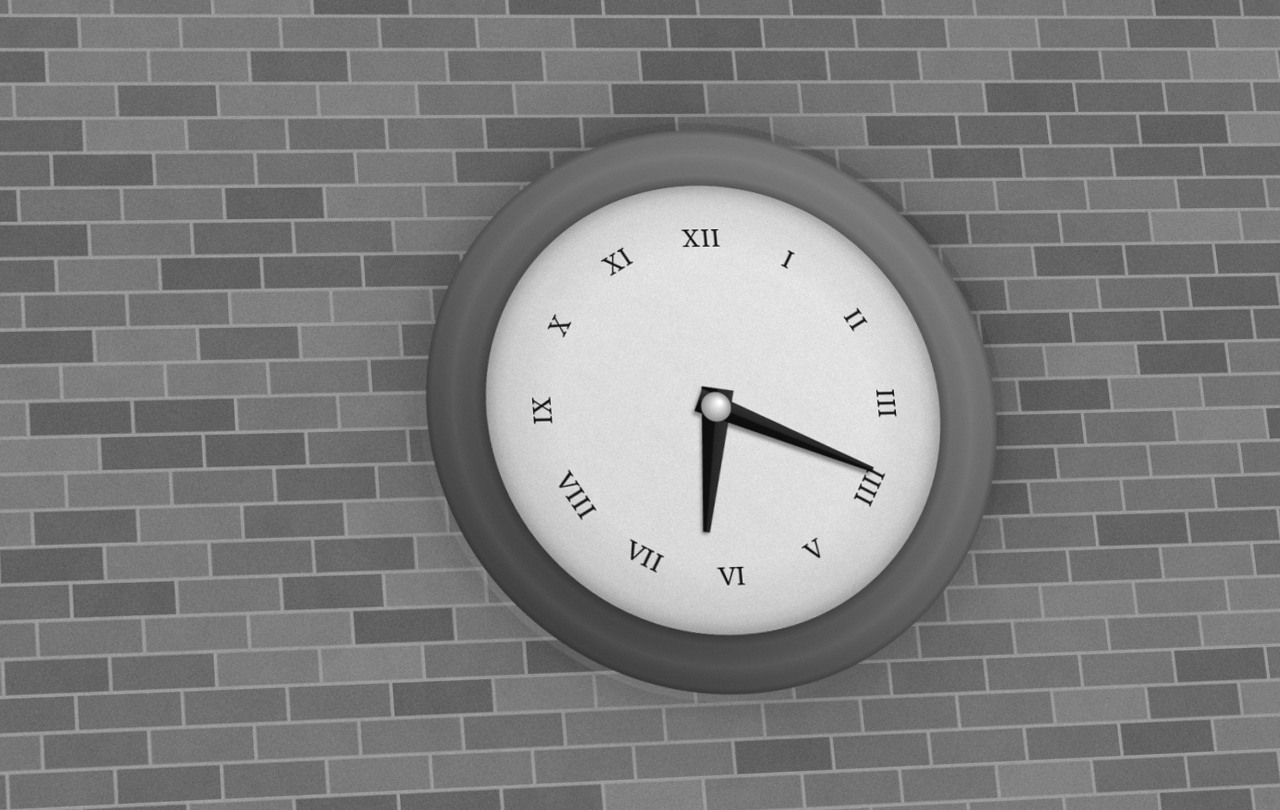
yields h=6 m=19
